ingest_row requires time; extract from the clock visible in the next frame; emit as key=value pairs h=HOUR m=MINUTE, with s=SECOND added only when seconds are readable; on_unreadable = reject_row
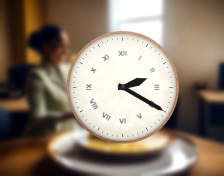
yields h=2 m=20
